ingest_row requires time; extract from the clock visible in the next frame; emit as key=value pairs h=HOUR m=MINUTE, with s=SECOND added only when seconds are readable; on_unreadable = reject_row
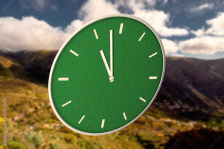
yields h=10 m=58
